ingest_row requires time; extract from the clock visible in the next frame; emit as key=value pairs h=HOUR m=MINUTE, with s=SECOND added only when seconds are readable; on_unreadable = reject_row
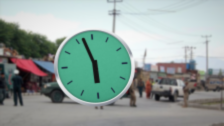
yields h=5 m=57
